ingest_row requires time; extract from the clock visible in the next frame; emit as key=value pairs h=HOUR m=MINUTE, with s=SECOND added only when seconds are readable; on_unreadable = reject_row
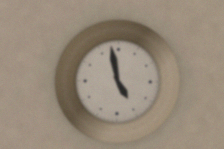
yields h=4 m=58
